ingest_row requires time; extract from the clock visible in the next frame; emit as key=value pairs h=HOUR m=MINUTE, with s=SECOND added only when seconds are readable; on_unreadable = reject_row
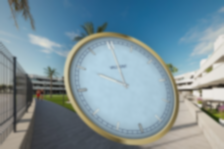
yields h=10 m=0
